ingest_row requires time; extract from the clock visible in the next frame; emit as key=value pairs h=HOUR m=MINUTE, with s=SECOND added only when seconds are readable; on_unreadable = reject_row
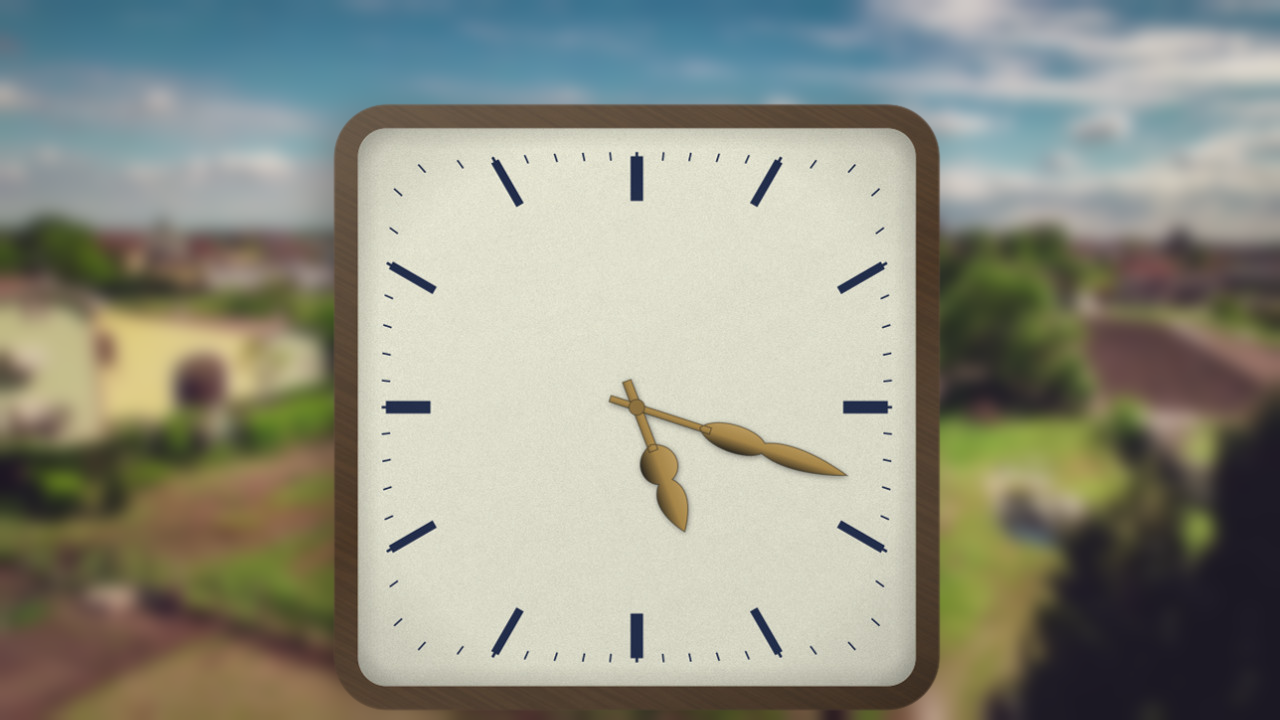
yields h=5 m=18
